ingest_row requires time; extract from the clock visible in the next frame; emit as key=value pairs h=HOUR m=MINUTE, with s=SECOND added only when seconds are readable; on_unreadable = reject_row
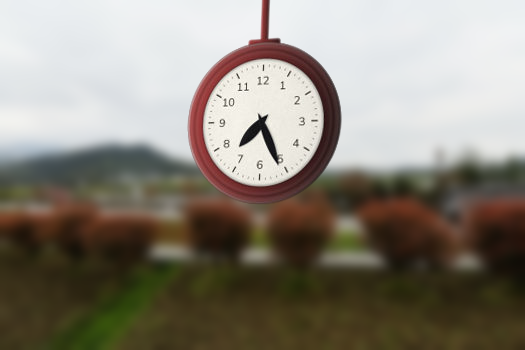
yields h=7 m=26
